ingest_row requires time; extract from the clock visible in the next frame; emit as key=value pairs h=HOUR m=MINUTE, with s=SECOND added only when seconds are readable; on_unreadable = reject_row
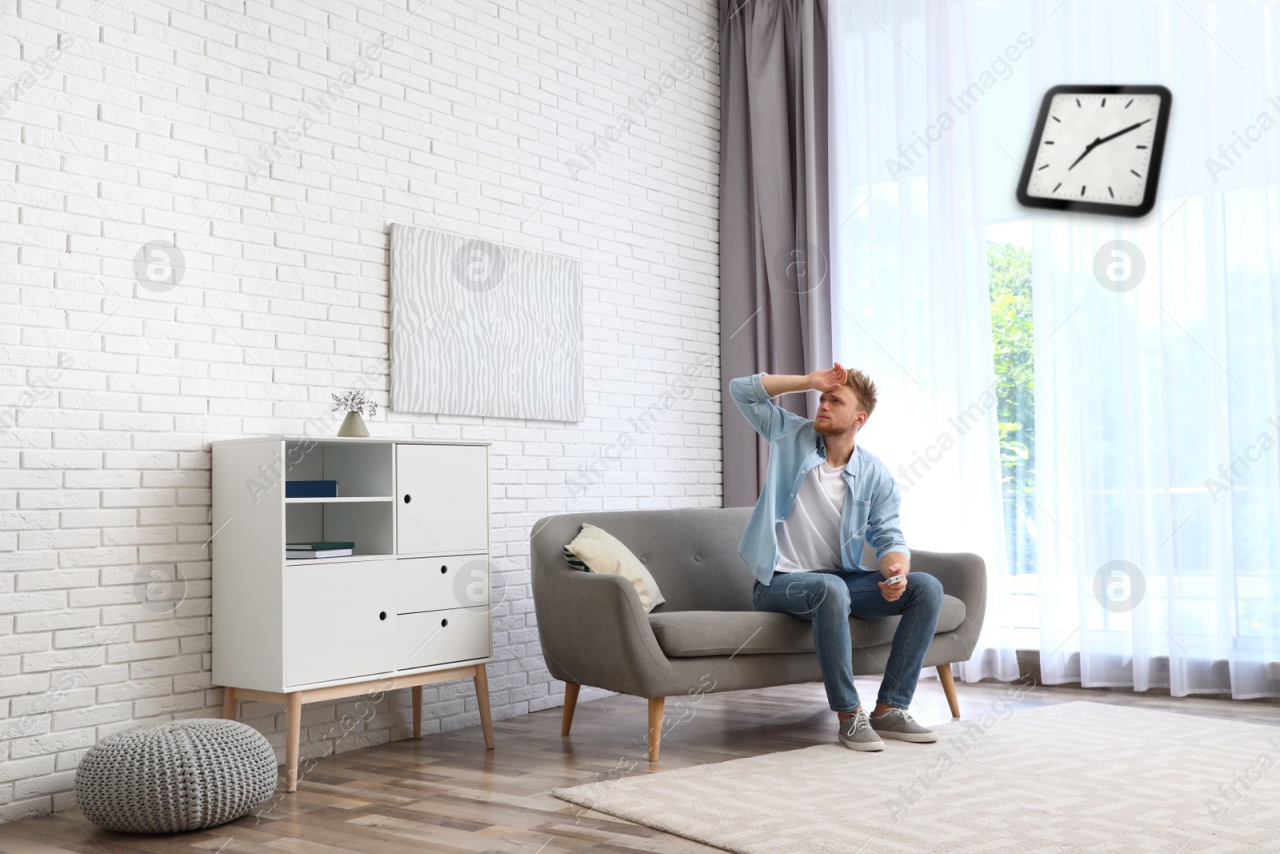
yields h=7 m=10
